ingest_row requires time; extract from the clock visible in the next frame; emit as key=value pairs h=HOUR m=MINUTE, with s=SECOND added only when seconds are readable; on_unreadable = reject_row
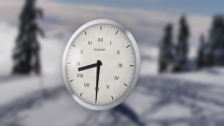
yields h=8 m=30
